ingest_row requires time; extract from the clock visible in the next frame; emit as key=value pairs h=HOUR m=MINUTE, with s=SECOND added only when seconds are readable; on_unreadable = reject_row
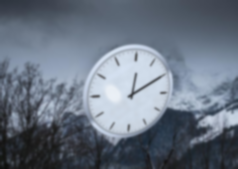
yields h=12 m=10
